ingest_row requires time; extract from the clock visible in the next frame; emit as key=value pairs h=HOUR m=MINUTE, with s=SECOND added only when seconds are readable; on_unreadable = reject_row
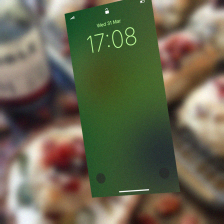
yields h=17 m=8
